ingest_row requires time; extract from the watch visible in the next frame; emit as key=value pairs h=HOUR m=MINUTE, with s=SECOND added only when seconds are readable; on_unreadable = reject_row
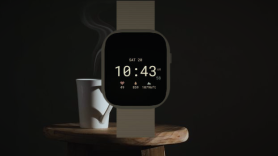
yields h=10 m=43
